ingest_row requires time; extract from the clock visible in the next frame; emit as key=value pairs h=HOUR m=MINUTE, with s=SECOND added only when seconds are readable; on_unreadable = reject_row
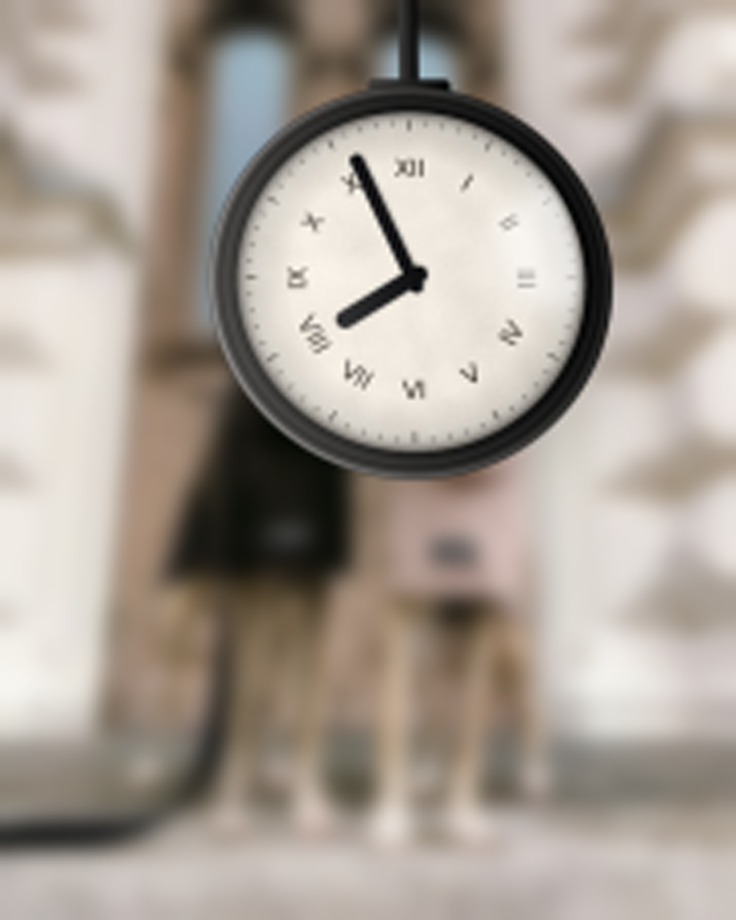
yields h=7 m=56
